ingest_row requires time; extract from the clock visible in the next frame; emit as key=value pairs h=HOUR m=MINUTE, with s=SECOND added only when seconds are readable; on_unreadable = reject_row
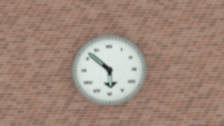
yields h=5 m=52
